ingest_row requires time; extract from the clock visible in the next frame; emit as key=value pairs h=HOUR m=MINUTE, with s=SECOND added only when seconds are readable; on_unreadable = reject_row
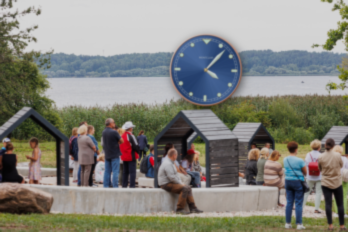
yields h=4 m=7
